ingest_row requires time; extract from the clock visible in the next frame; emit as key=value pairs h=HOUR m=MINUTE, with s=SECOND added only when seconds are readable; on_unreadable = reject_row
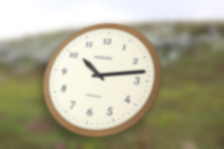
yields h=10 m=13
